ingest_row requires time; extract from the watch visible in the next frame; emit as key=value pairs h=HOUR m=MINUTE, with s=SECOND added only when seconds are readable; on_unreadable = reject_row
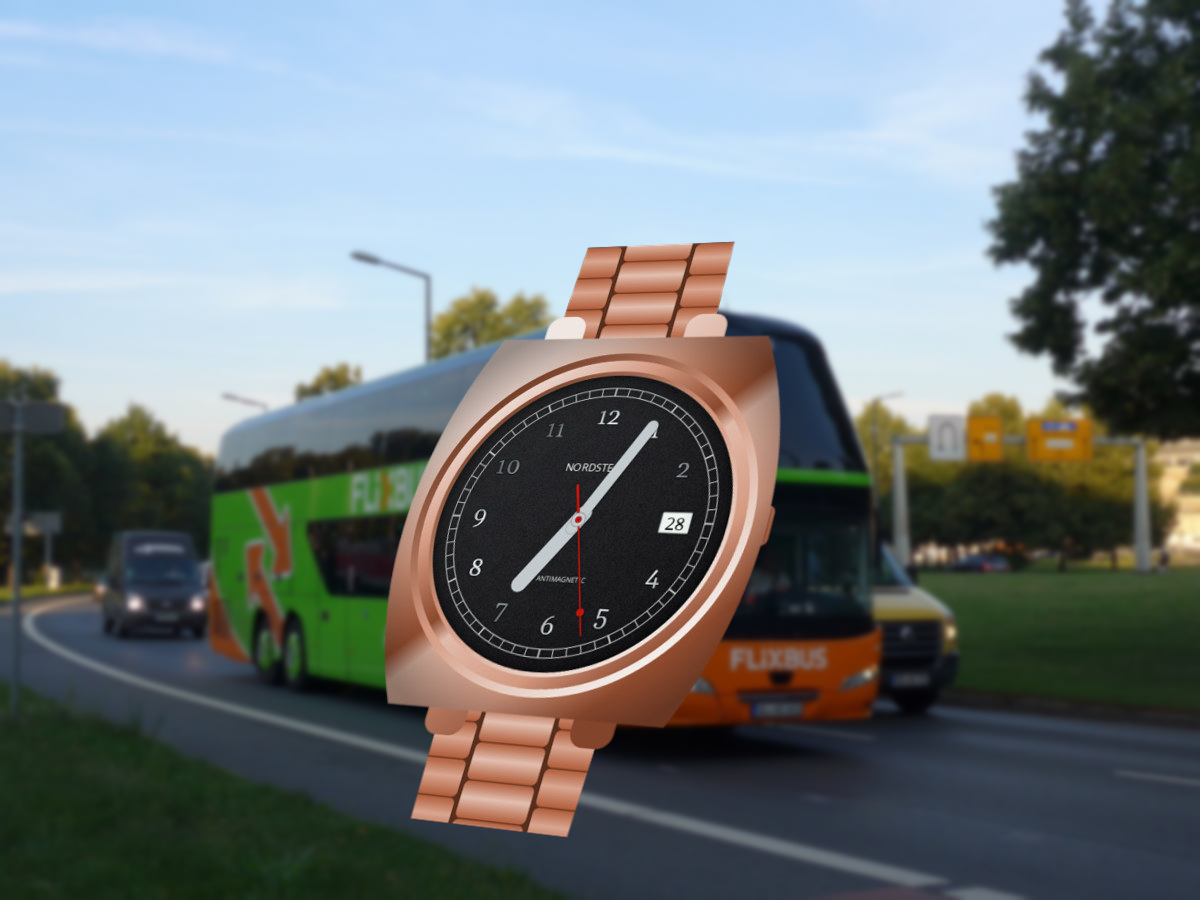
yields h=7 m=4 s=27
